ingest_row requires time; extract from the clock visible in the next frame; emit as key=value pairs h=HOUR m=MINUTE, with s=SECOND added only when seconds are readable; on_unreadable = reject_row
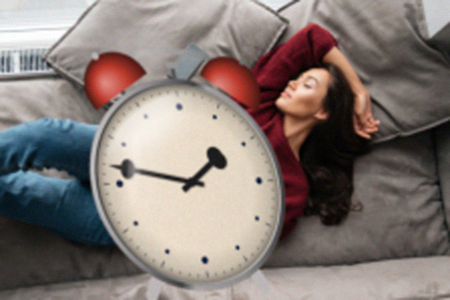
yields h=1 m=47
